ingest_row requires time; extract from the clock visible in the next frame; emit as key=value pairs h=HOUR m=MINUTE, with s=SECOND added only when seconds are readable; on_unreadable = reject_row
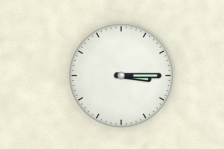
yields h=3 m=15
